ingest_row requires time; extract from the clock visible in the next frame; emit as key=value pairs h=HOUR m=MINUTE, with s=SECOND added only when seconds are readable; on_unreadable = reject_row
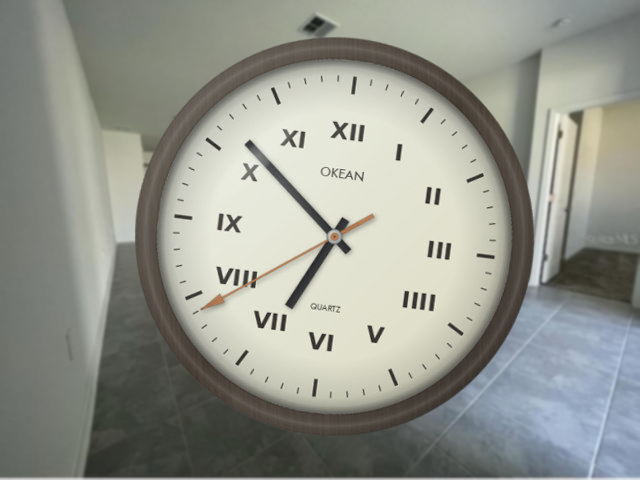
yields h=6 m=51 s=39
